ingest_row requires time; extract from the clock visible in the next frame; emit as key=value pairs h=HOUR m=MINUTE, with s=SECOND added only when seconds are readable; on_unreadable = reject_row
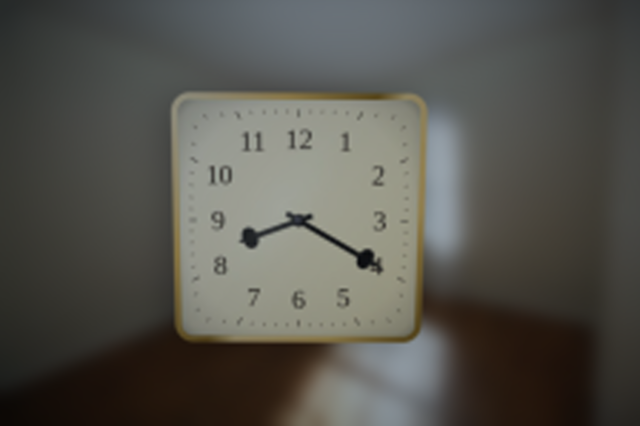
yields h=8 m=20
